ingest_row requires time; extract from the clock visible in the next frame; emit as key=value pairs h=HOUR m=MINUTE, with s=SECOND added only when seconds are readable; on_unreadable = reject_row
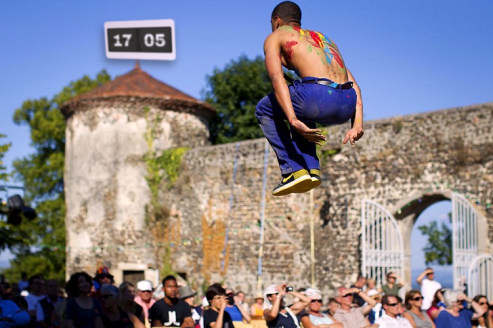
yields h=17 m=5
